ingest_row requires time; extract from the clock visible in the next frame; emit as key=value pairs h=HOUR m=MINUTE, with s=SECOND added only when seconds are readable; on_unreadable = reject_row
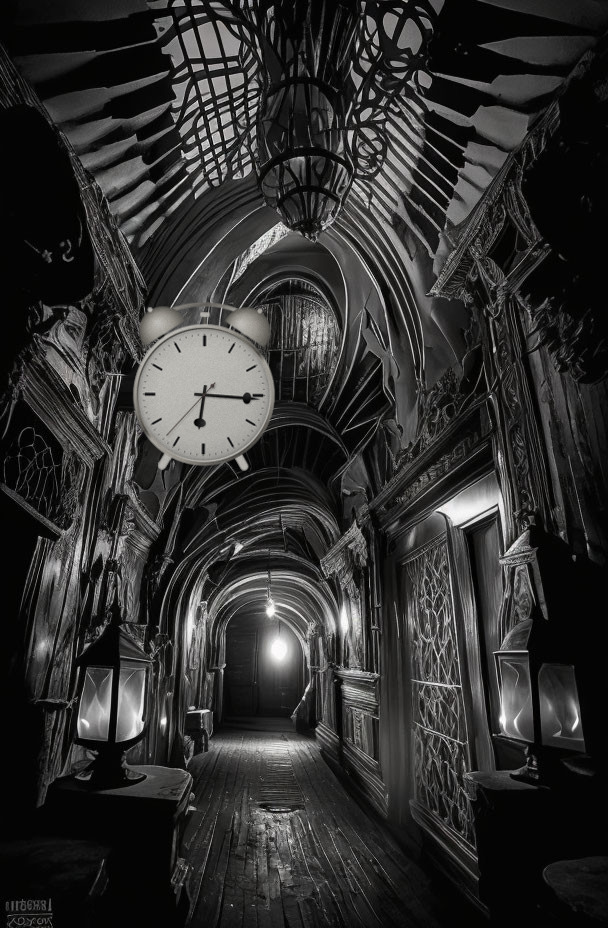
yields h=6 m=15 s=37
